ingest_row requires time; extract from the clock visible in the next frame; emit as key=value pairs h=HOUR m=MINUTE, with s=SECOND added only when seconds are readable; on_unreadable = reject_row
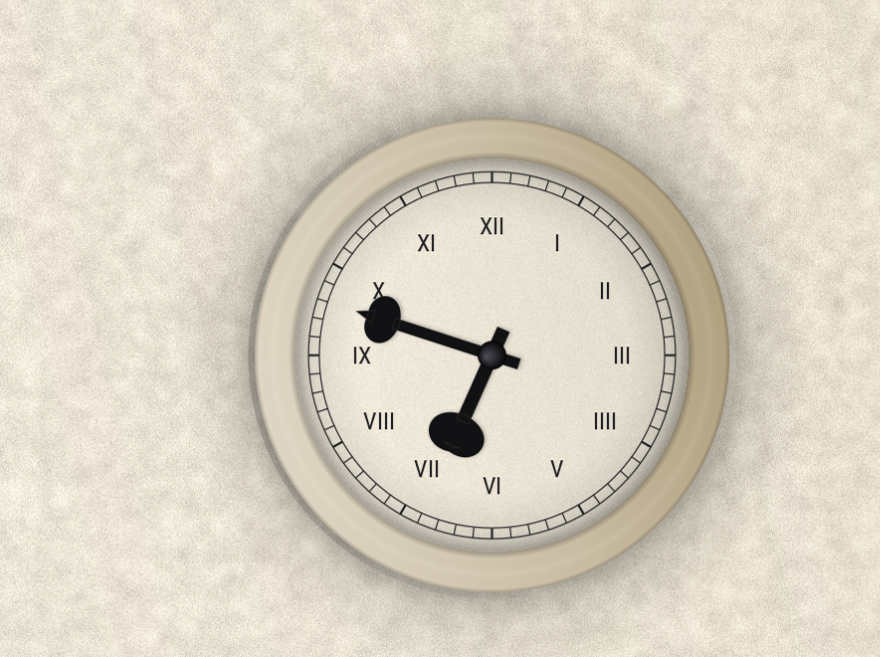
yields h=6 m=48
